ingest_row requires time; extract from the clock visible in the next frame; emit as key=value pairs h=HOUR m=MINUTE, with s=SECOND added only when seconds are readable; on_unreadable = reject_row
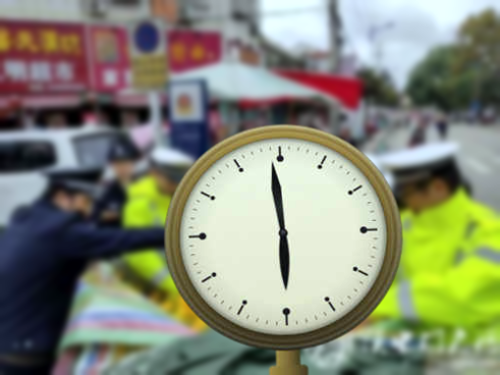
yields h=5 m=59
